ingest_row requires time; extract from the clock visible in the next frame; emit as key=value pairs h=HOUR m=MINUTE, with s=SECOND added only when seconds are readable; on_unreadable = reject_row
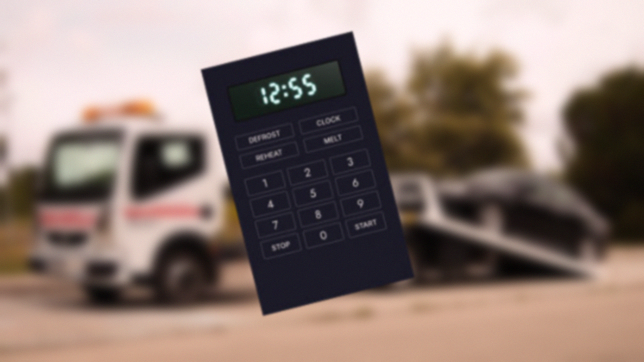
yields h=12 m=55
